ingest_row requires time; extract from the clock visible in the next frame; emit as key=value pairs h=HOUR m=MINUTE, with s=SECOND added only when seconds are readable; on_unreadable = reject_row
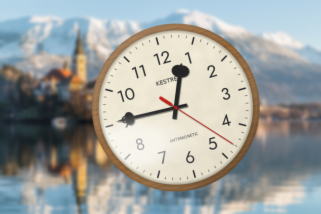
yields h=12 m=45 s=23
